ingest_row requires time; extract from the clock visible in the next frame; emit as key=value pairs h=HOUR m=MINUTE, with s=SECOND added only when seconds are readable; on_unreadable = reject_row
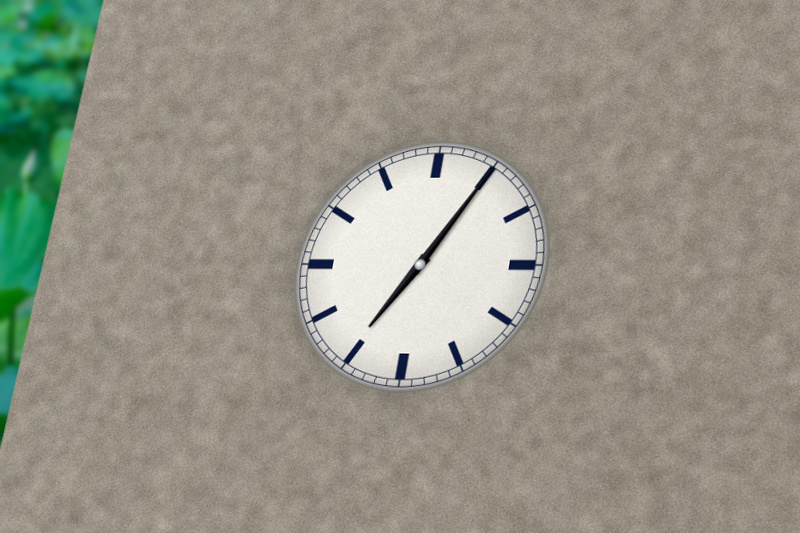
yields h=7 m=5
